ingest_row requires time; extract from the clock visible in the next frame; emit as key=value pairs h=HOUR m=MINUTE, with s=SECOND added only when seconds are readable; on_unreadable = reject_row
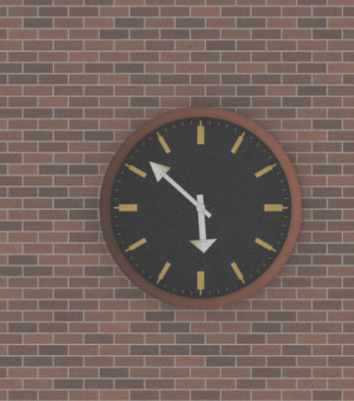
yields h=5 m=52
